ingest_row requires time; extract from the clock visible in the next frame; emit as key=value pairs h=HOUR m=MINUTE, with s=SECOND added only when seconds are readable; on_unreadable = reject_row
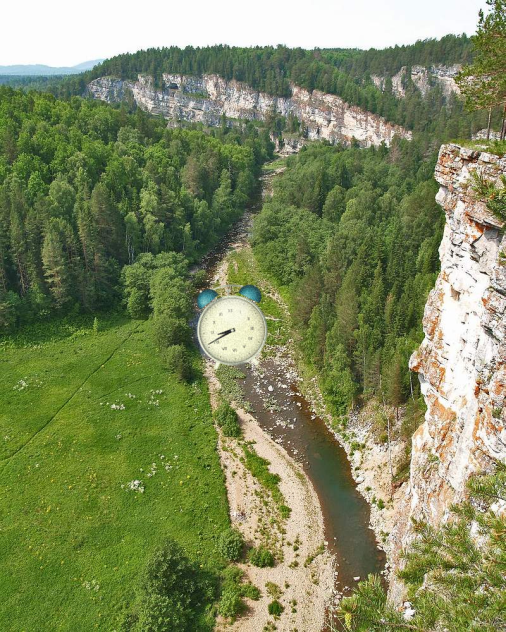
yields h=8 m=41
